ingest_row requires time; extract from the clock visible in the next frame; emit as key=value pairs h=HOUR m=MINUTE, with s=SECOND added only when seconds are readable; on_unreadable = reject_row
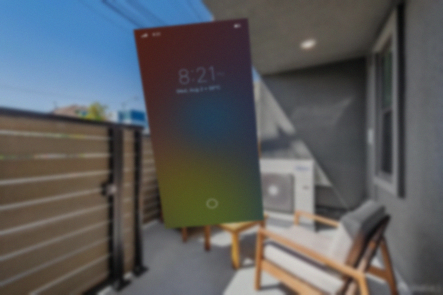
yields h=8 m=21
